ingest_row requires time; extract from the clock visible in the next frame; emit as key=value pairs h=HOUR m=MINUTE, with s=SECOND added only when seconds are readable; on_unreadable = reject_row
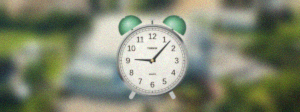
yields h=9 m=7
